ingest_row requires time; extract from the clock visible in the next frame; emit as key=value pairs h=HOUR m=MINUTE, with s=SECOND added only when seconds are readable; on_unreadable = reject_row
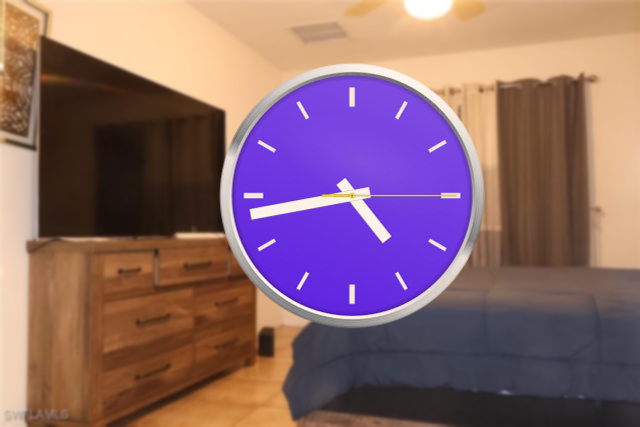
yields h=4 m=43 s=15
